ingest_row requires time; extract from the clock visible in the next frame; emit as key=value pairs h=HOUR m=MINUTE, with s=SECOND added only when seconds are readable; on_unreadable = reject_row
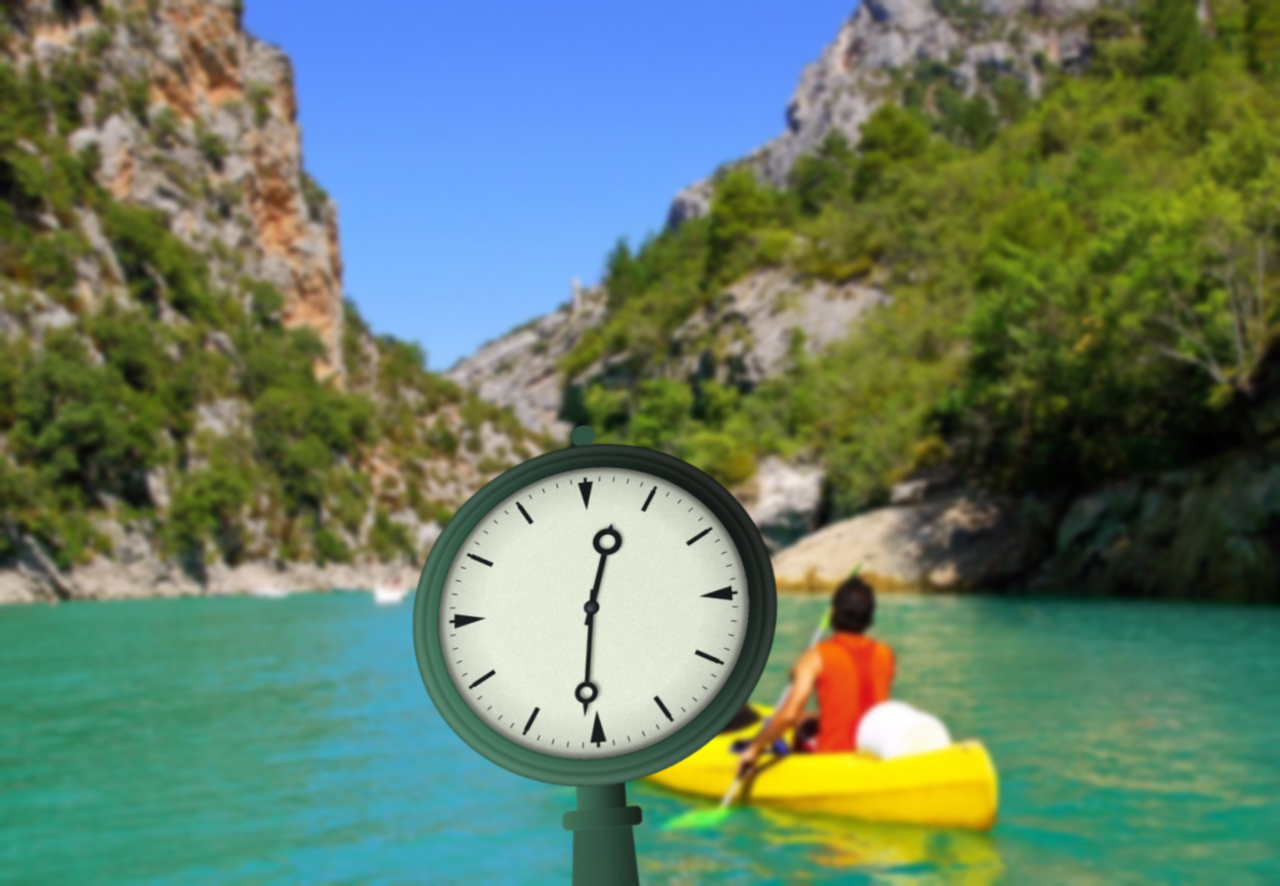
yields h=12 m=31
